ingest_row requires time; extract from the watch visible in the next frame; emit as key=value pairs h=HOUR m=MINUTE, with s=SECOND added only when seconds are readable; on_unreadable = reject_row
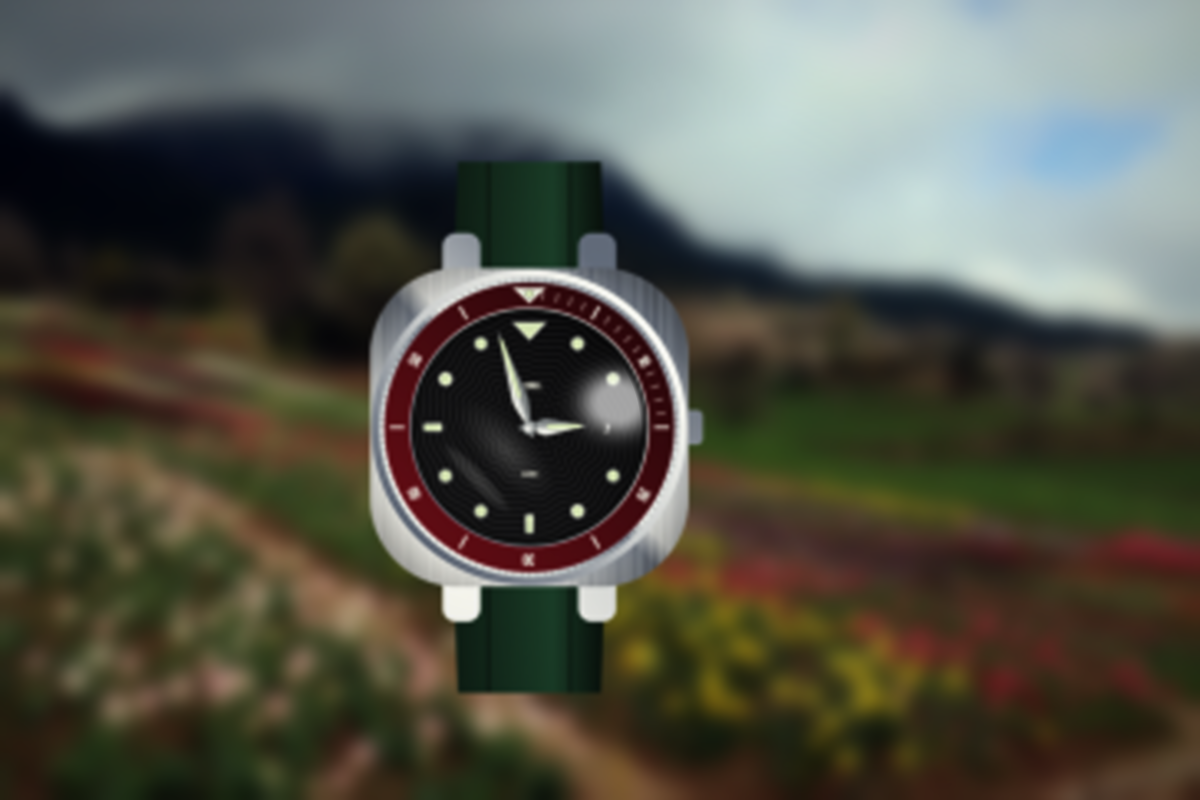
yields h=2 m=57
